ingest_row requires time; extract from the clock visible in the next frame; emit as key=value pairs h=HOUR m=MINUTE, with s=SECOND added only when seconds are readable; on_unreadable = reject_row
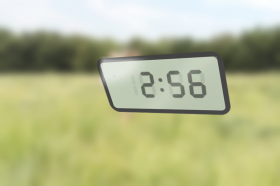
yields h=2 m=56
